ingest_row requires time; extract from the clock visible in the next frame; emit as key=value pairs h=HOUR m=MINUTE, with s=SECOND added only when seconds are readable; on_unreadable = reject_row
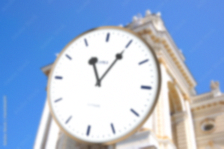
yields h=11 m=5
